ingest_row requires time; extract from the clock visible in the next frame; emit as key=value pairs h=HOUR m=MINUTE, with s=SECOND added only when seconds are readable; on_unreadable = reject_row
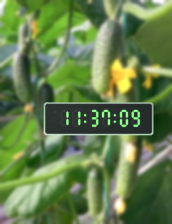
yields h=11 m=37 s=9
